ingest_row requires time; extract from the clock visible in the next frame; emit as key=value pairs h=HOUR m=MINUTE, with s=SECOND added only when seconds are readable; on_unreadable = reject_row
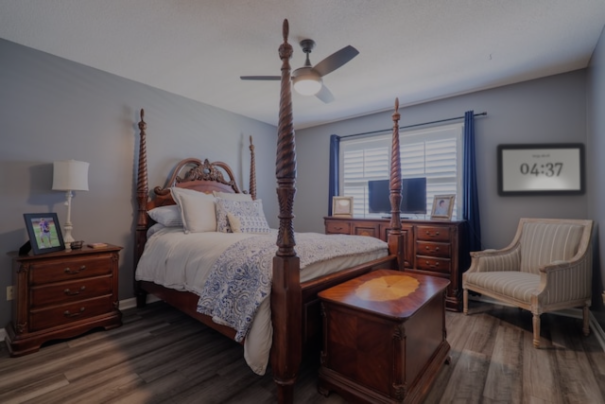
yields h=4 m=37
